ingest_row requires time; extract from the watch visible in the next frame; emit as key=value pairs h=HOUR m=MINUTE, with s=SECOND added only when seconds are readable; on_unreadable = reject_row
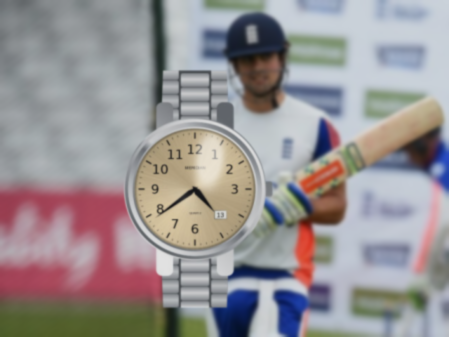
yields h=4 m=39
